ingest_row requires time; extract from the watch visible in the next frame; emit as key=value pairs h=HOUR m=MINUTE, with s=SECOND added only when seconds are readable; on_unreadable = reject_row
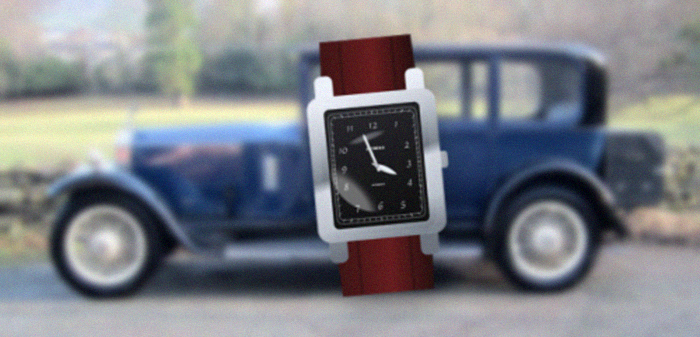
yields h=3 m=57
